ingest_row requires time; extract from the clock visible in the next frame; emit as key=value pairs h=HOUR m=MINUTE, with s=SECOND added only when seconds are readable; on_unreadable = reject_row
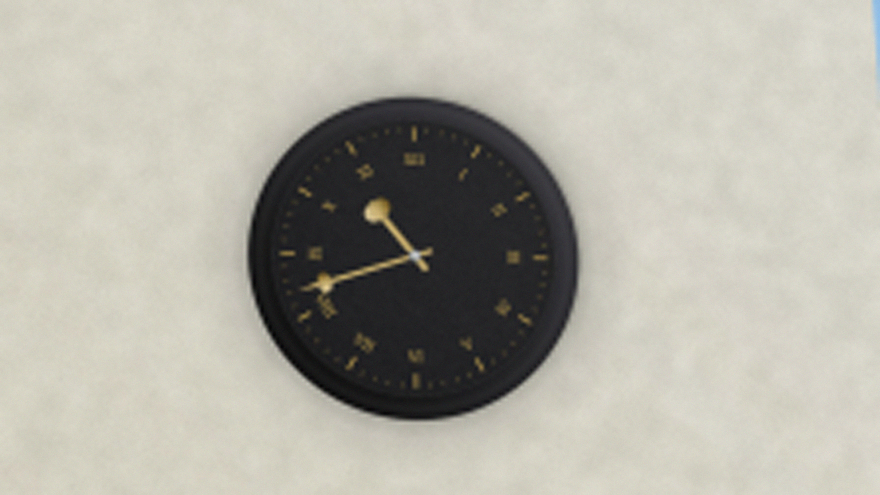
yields h=10 m=42
